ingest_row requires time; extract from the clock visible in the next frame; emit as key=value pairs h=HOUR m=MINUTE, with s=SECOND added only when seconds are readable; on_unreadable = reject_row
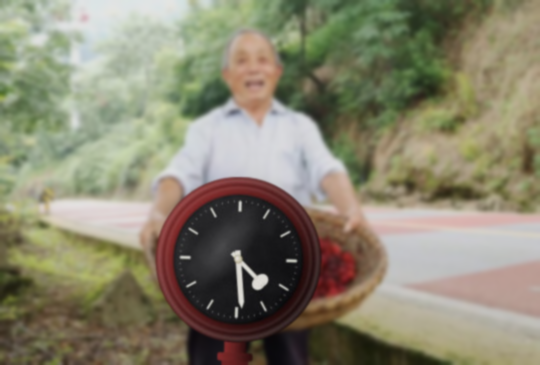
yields h=4 m=29
